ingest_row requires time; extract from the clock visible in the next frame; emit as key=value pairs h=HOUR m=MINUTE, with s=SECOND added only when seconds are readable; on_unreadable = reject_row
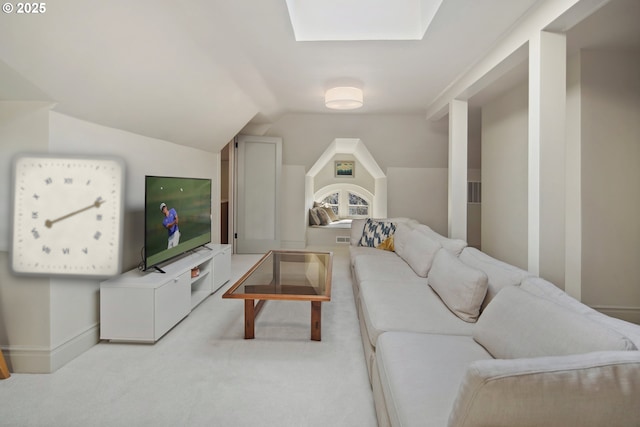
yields h=8 m=11
